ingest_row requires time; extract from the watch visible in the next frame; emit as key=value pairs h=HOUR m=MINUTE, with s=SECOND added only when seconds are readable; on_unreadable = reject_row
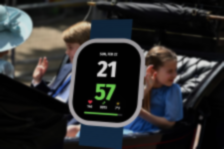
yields h=21 m=57
